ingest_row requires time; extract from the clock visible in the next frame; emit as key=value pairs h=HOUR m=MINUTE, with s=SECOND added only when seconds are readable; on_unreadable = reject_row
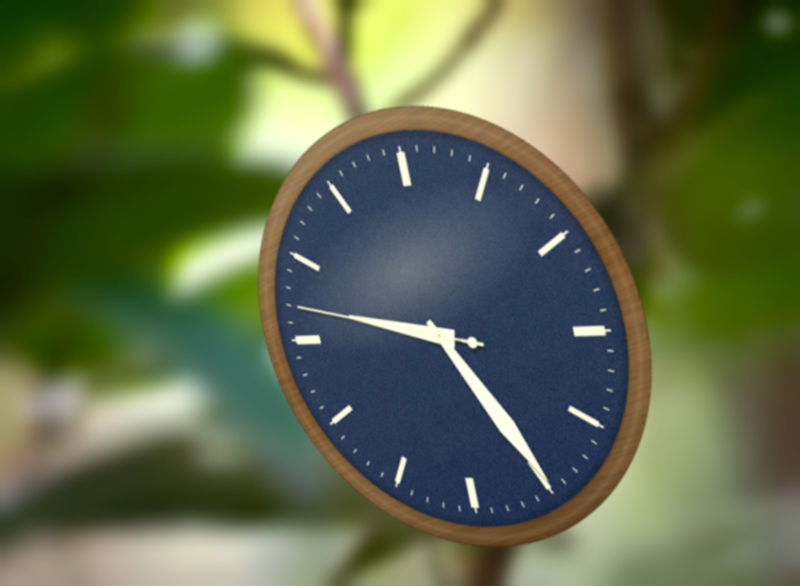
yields h=9 m=24 s=47
